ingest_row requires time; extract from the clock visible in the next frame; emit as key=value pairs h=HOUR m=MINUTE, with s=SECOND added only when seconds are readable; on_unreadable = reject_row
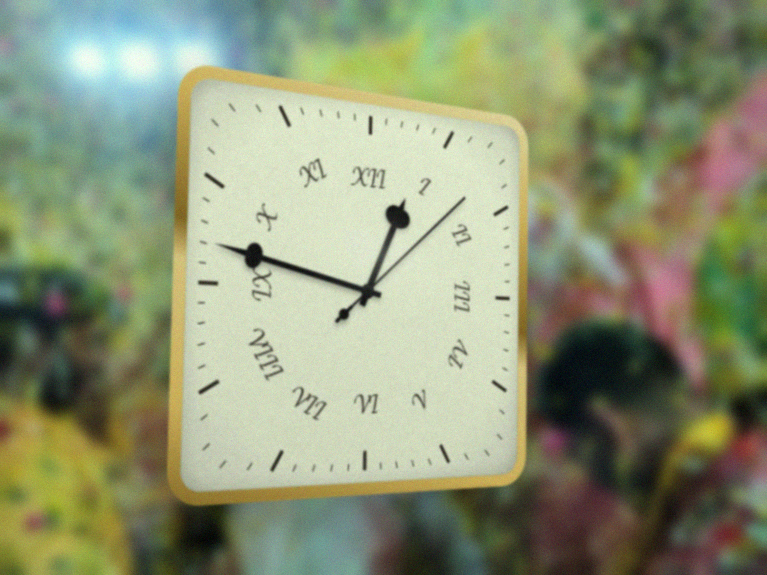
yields h=12 m=47 s=8
